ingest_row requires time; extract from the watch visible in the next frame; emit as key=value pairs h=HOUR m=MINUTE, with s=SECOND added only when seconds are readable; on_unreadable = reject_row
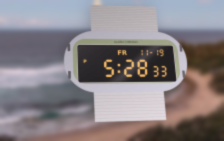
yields h=5 m=28 s=33
